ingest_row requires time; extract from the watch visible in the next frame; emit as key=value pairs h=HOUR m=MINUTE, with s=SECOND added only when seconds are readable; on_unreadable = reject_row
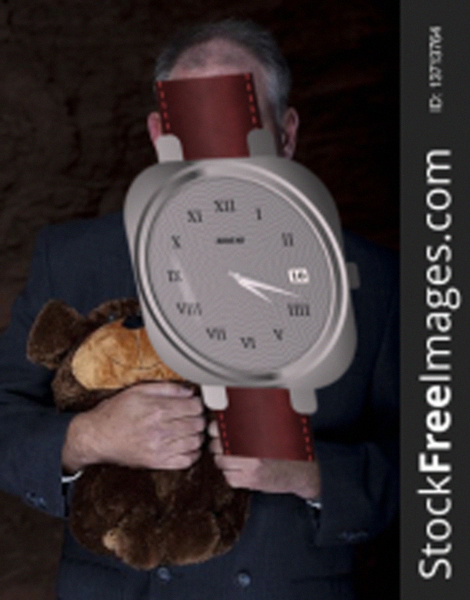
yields h=4 m=18
